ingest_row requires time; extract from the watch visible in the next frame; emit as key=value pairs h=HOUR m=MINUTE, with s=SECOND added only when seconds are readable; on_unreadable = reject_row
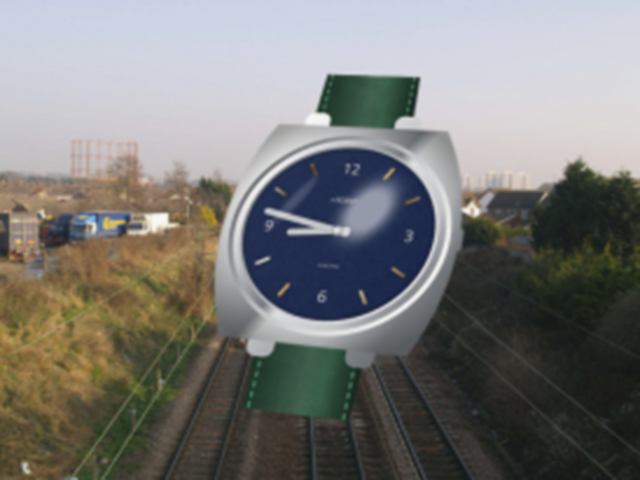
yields h=8 m=47
